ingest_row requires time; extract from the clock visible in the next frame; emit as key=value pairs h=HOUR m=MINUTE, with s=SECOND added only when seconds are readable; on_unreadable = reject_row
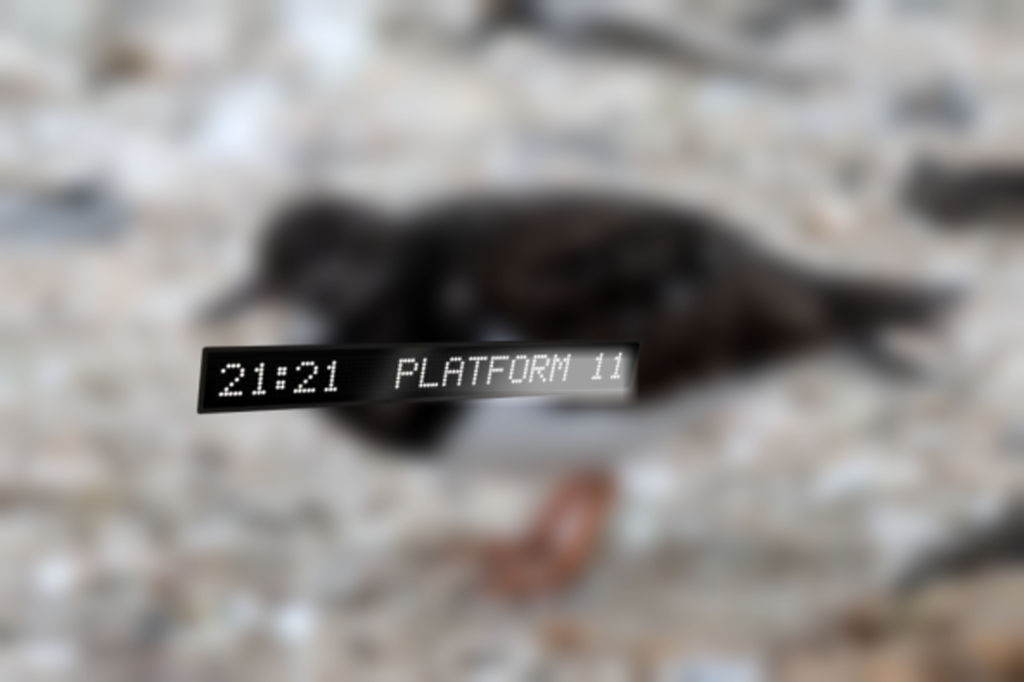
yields h=21 m=21
